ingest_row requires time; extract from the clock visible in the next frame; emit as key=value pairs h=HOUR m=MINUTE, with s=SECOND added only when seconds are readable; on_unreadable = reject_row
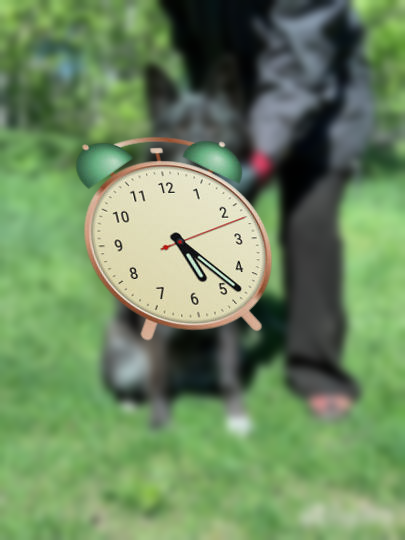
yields h=5 m=23 s=12
